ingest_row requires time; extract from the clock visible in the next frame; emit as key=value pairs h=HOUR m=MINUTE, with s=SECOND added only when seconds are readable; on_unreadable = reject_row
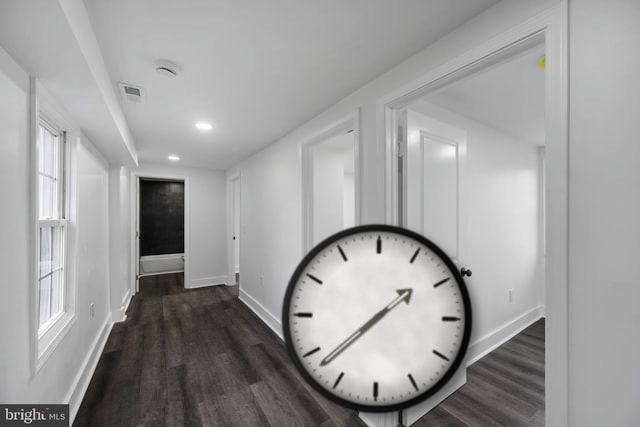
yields h=1 m=38
